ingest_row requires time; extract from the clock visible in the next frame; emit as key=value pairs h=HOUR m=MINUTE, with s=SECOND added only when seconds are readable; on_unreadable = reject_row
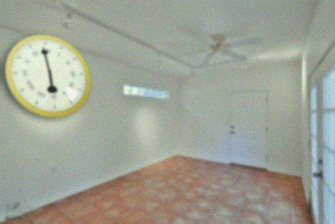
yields h=5 m=59
